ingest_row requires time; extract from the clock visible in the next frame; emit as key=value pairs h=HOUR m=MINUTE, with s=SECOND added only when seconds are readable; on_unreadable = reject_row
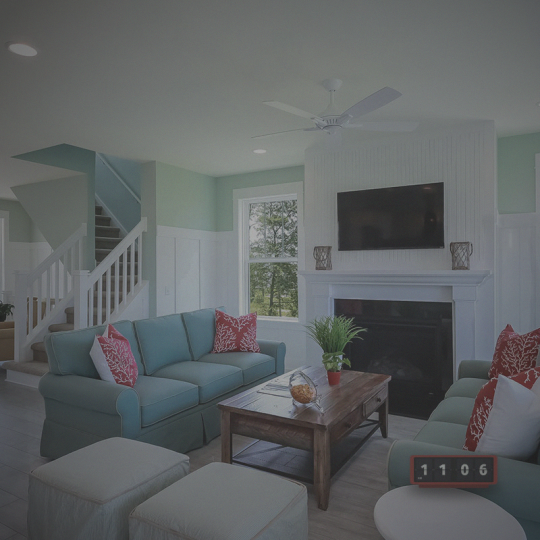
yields h=11 m=6
